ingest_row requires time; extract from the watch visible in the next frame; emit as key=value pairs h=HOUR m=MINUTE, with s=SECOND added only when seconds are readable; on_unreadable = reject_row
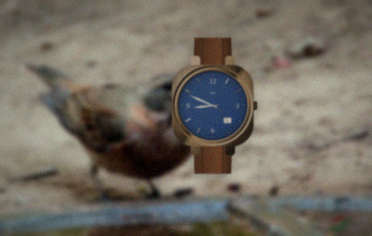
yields h=8 m=49
